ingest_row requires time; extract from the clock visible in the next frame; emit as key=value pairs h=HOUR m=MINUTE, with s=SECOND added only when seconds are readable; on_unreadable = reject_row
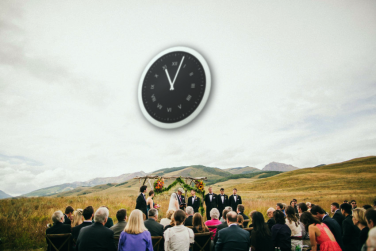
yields h=11 m=3
